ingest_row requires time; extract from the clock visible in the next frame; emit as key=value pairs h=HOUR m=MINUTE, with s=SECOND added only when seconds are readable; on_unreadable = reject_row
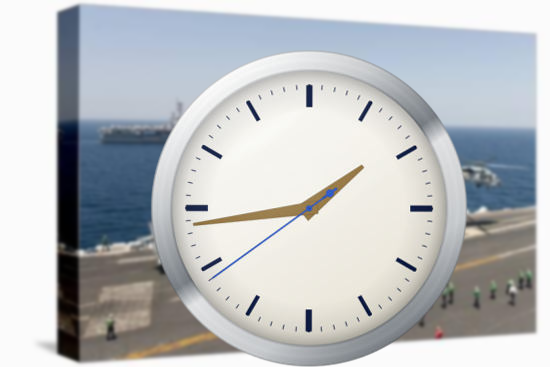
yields h=1 m=43 s=39
